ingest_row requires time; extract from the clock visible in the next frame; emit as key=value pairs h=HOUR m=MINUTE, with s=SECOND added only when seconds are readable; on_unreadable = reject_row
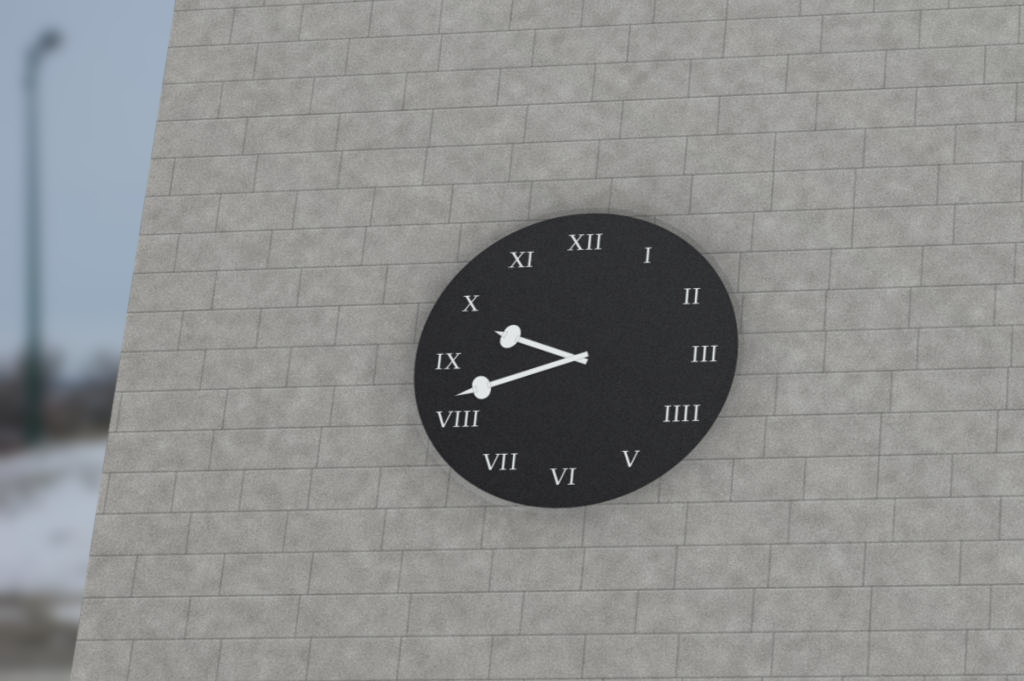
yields h=9 m=42
